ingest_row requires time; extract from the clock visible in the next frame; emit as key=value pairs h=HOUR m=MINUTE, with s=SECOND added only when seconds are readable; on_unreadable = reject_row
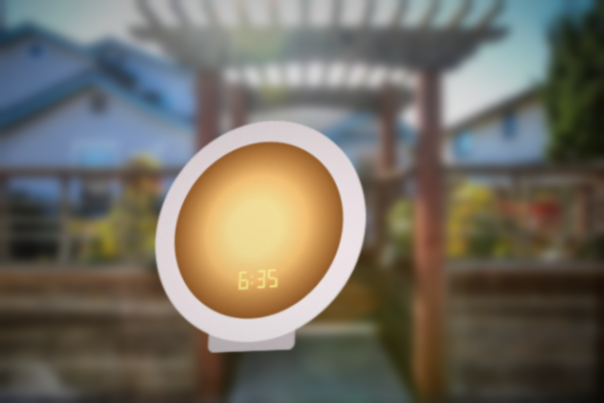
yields h=6 m=35
